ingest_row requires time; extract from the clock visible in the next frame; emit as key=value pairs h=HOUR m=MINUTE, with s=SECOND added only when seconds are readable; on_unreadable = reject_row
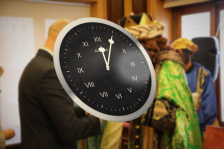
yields h=12 m=5
